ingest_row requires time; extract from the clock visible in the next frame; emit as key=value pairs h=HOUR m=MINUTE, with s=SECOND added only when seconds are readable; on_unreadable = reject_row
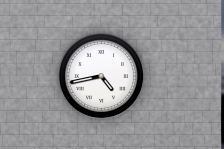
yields h=4 m=43
